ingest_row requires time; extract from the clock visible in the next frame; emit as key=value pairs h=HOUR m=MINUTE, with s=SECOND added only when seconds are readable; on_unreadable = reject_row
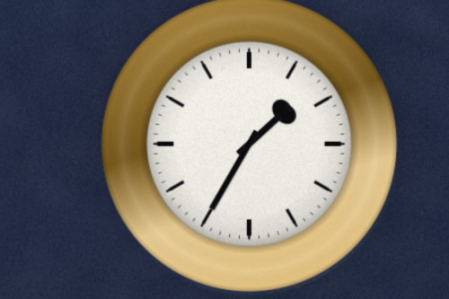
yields h=1 m=35
